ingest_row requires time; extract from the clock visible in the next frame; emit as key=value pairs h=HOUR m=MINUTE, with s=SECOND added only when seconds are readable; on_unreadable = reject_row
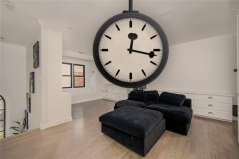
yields h=12 m=17
